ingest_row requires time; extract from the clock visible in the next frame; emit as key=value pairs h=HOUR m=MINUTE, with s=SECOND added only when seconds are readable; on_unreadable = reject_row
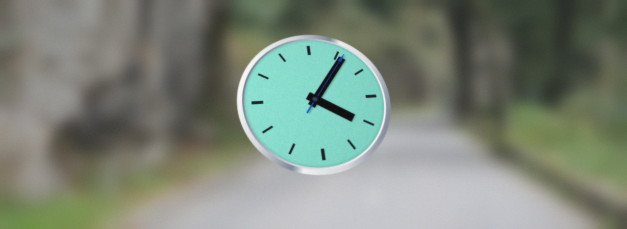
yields h=4 m=6 s=6
